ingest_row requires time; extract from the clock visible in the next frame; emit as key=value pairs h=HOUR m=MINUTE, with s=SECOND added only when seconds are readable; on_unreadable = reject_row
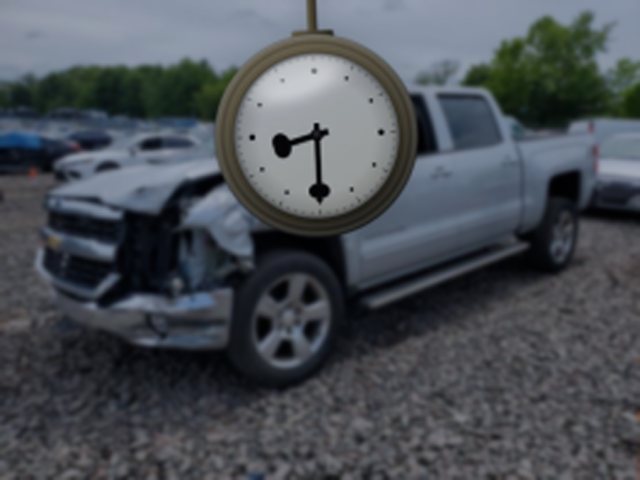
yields h=8 m=30
